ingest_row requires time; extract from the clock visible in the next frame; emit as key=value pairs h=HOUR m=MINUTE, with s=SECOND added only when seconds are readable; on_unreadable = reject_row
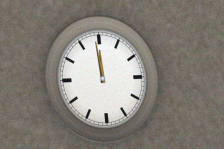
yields h=11 m=59
